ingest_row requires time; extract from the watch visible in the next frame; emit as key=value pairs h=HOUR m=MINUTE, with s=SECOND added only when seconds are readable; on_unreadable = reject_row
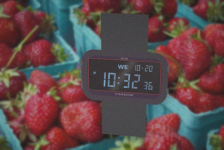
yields h=10 m=32 s=36
